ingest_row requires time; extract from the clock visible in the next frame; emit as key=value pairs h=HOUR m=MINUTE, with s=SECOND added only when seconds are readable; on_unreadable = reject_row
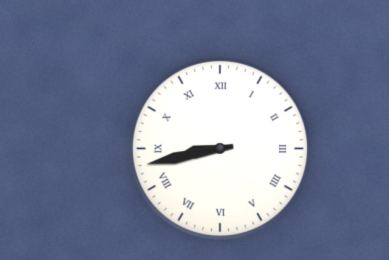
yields h=8 m=43
